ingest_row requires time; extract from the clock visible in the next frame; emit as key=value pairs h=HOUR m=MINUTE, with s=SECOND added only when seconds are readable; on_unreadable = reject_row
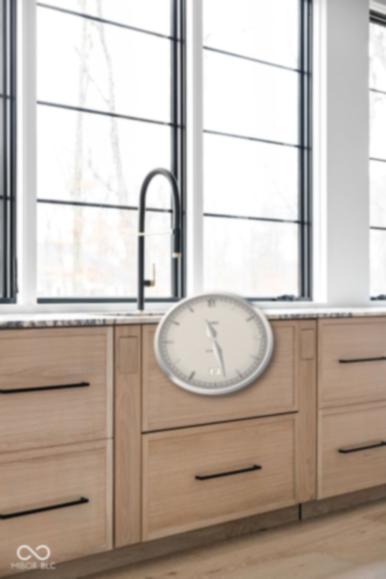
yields h=11 m=28
